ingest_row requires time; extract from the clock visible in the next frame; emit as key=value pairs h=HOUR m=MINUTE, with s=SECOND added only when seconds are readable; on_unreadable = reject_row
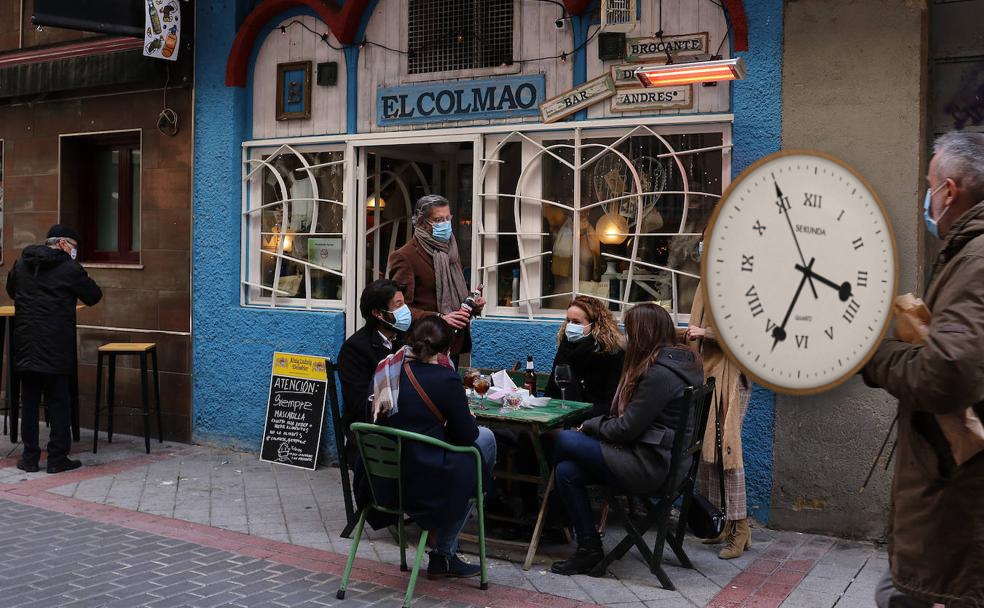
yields h=3 m=33 s=55
